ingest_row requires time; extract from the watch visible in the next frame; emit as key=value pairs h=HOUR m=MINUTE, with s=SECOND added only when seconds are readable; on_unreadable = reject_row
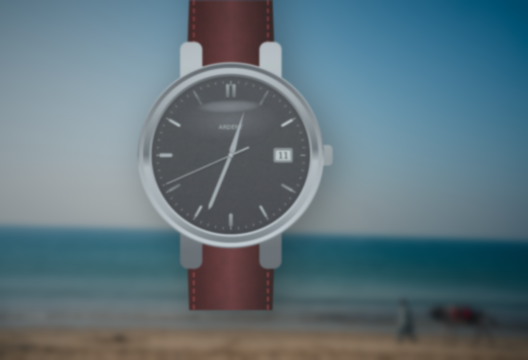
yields h=12 m=33 s=41
